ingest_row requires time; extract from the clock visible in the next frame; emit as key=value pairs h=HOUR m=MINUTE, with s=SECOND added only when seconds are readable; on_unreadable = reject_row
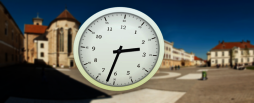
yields h=2 m=32
